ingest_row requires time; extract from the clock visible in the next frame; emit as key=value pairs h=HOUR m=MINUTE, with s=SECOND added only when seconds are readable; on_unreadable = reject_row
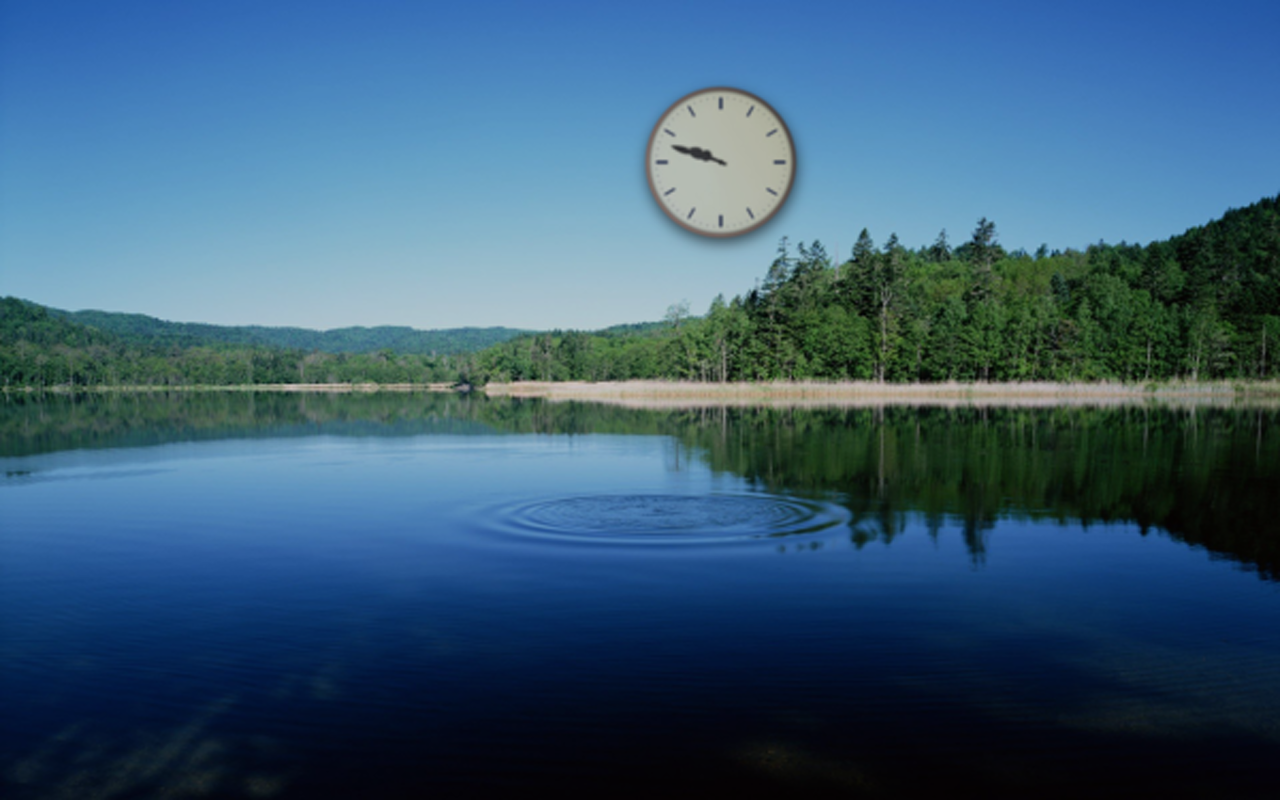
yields h=9 m=48
